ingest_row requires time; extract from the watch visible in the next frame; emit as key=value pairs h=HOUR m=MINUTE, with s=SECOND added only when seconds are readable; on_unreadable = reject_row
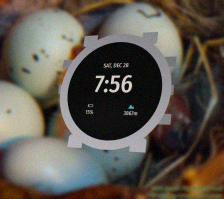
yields h=7 m=56
